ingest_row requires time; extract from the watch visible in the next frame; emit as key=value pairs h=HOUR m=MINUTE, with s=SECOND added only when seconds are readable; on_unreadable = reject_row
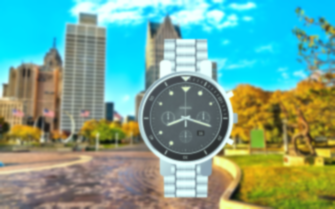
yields h=8 m=18
